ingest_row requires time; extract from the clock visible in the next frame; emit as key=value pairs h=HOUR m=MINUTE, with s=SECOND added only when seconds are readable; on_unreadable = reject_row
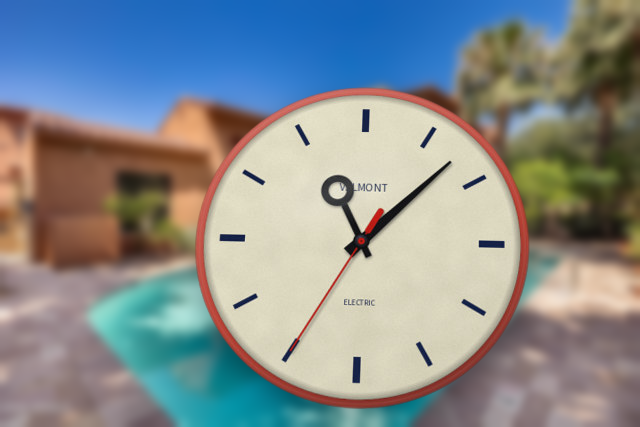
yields h=11 m=7 s=35
